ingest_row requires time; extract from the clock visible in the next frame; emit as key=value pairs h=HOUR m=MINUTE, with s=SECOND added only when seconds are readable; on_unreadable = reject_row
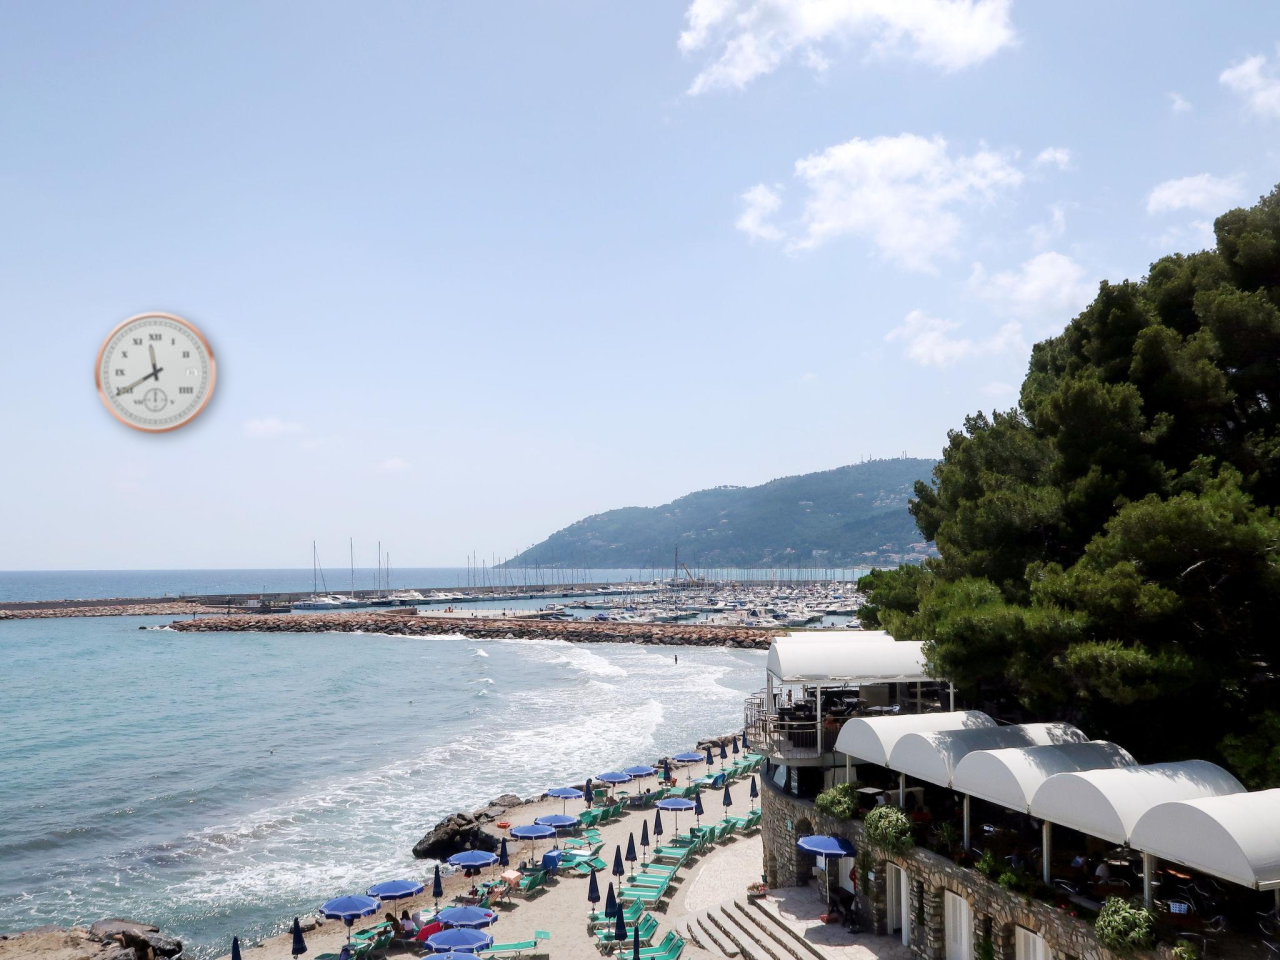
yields h=11 m=40
